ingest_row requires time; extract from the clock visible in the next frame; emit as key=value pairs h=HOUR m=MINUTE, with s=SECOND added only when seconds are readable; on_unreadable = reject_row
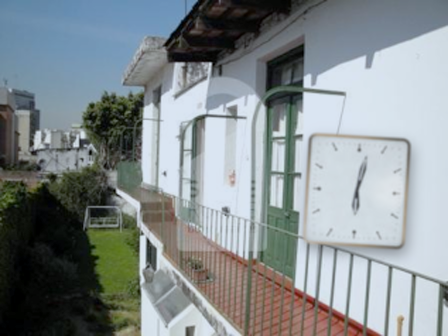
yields h=6 m=2
